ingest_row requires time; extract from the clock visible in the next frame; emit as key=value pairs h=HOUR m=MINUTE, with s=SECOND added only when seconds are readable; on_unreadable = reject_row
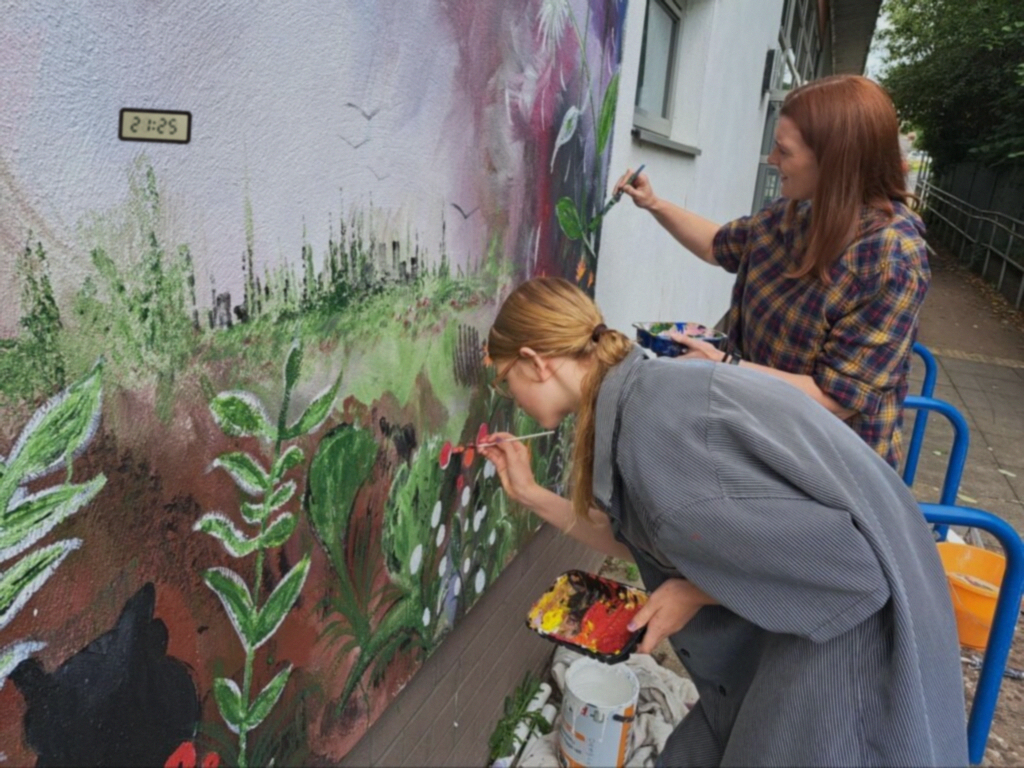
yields h=21 m=25
